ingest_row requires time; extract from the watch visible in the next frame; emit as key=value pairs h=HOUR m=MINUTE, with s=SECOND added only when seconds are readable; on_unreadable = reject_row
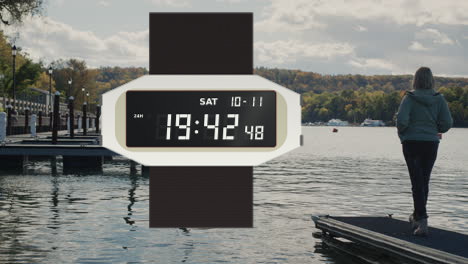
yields h=19 m=42 s=48
